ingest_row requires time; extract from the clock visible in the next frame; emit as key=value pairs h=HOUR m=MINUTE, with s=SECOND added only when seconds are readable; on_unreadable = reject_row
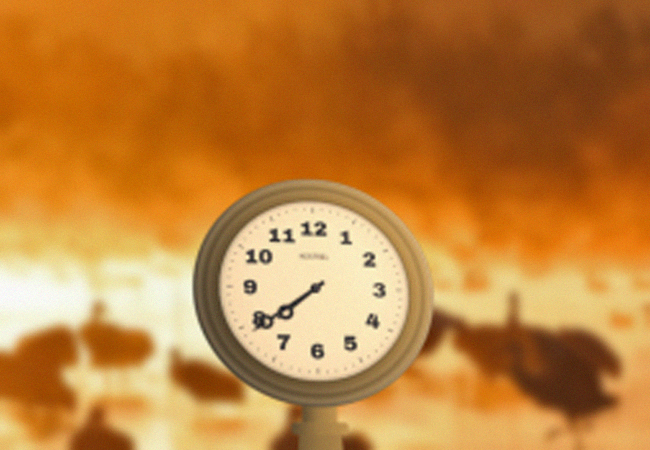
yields h=7 m=39
